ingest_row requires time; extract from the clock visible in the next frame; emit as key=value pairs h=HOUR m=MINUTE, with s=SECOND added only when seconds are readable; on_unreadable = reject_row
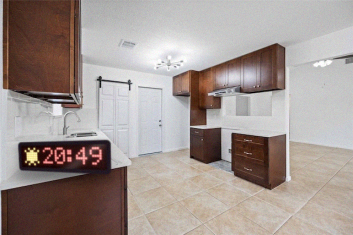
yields h=20 m=49
